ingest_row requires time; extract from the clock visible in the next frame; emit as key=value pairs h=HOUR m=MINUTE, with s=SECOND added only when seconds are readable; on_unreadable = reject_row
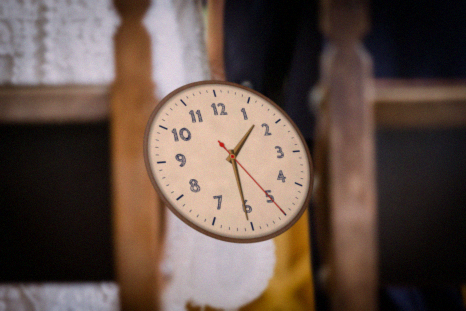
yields h=1 m=30 s=25
